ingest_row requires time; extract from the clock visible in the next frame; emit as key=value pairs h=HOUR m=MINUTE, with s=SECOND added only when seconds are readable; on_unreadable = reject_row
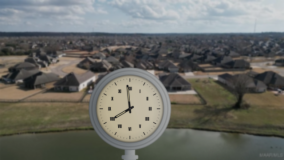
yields h=7 m=59
